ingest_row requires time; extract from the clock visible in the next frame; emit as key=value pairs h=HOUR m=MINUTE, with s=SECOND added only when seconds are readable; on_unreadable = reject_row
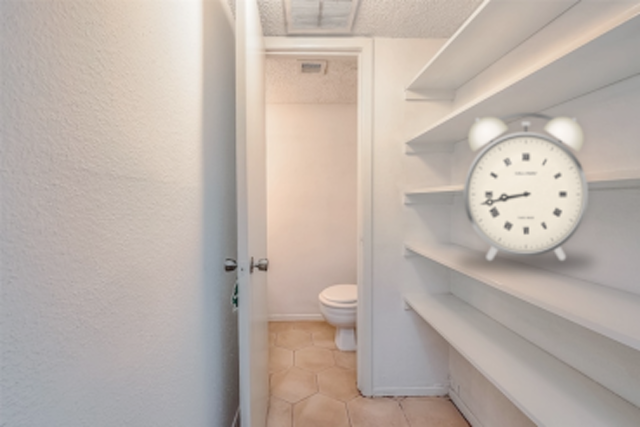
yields h=8 m=43
